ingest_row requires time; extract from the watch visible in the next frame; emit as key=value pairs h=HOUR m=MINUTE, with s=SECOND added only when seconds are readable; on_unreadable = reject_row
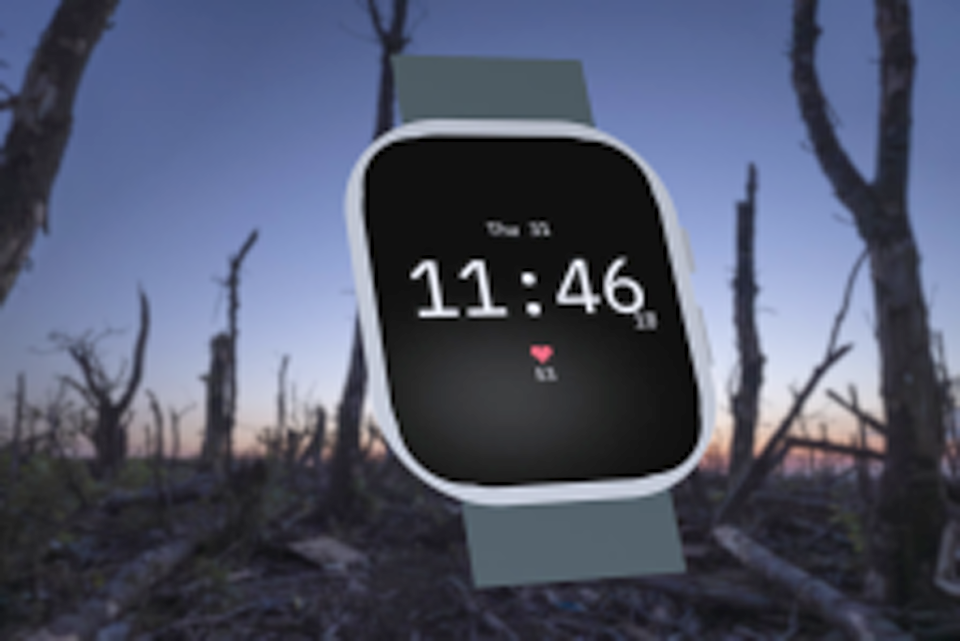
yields h=11 m=46
